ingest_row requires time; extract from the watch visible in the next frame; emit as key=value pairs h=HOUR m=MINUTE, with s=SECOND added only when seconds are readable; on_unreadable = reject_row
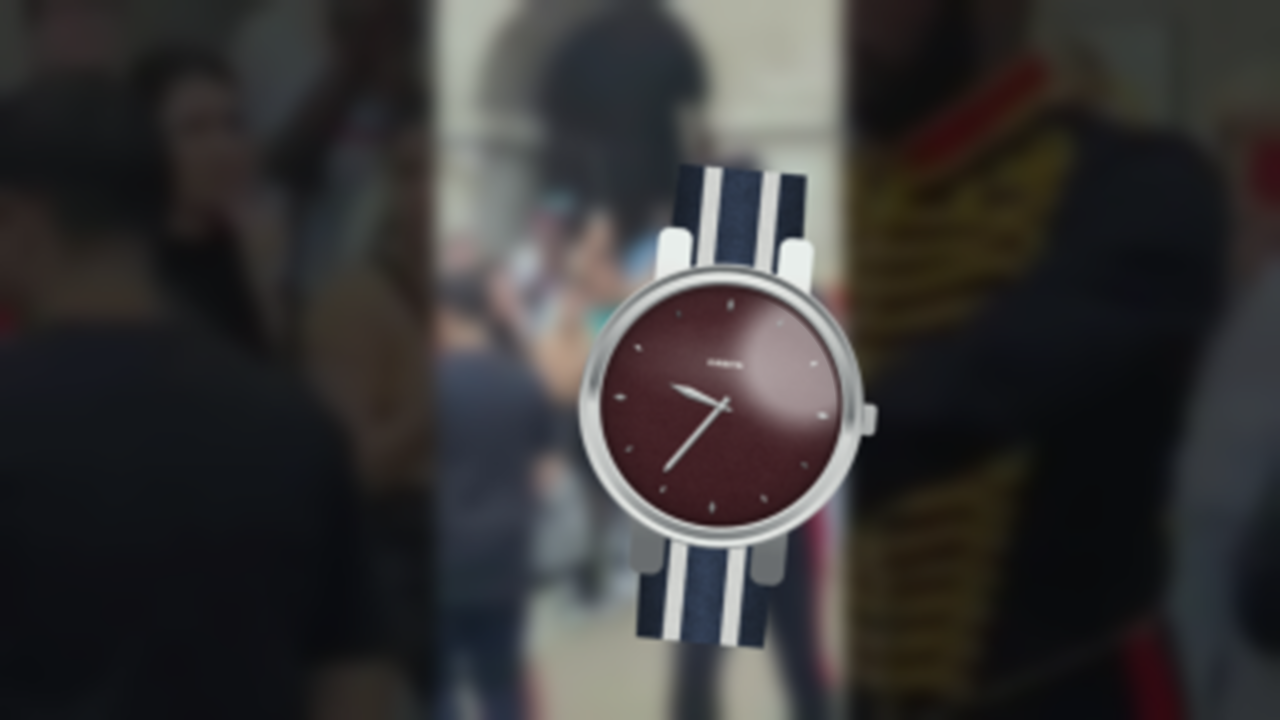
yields h=9 m=36
